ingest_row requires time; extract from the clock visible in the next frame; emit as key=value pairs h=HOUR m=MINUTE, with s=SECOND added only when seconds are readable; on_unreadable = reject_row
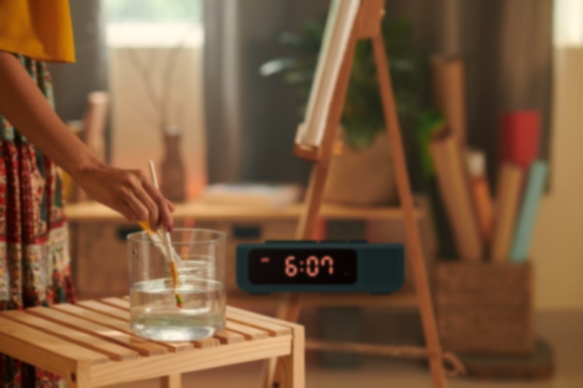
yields h=6 m=7
